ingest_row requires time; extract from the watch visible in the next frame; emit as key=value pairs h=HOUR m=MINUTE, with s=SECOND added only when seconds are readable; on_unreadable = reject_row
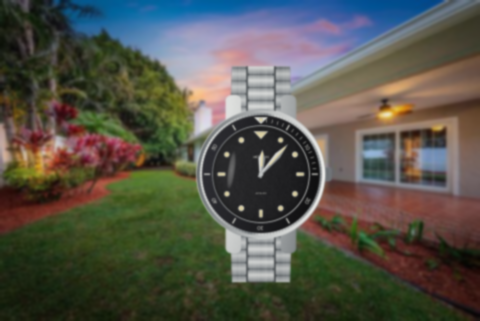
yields h=12 m=7
